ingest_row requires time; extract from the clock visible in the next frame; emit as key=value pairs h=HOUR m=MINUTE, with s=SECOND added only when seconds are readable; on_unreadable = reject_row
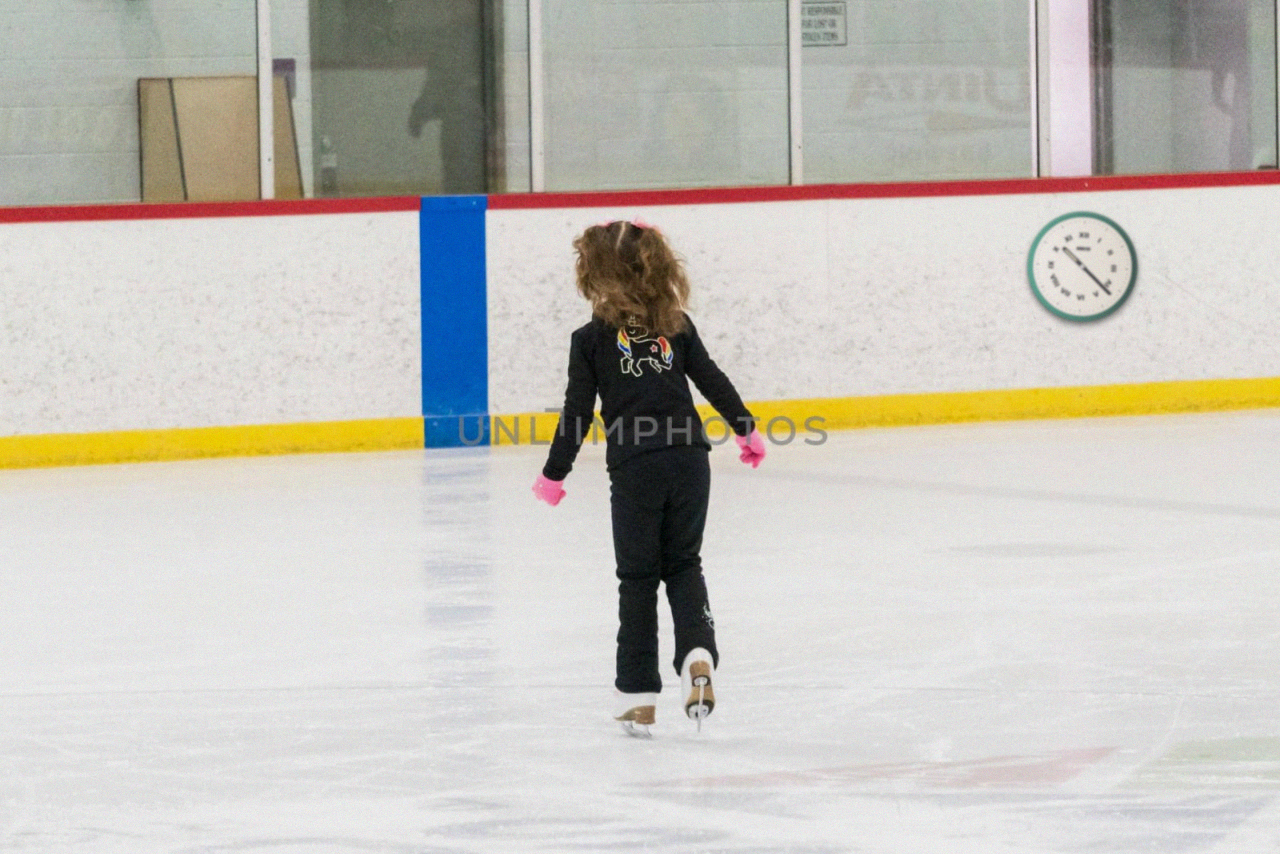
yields h=10 m=22
